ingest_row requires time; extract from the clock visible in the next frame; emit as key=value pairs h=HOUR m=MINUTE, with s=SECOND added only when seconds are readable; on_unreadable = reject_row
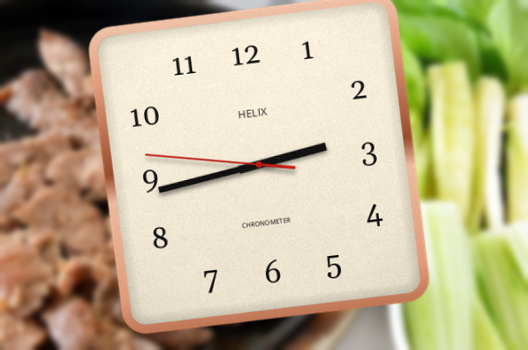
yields h=2 m=43 s=47
